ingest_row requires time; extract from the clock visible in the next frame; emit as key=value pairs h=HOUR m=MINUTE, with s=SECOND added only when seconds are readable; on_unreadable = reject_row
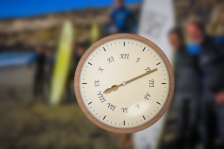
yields h=8 m=11
